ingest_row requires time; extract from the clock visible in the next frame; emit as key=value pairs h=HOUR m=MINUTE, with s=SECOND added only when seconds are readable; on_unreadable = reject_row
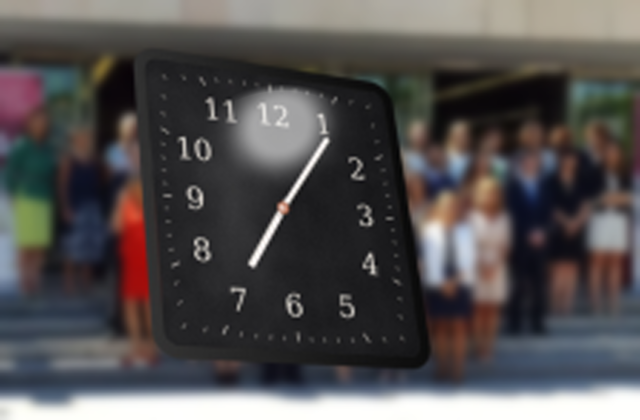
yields h=7 m=6
